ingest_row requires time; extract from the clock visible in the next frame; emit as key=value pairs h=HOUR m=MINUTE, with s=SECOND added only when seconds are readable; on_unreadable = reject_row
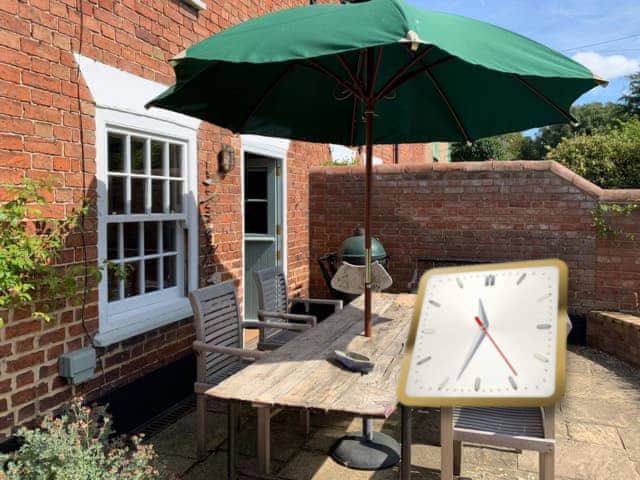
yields h=11 m=33 s=24
